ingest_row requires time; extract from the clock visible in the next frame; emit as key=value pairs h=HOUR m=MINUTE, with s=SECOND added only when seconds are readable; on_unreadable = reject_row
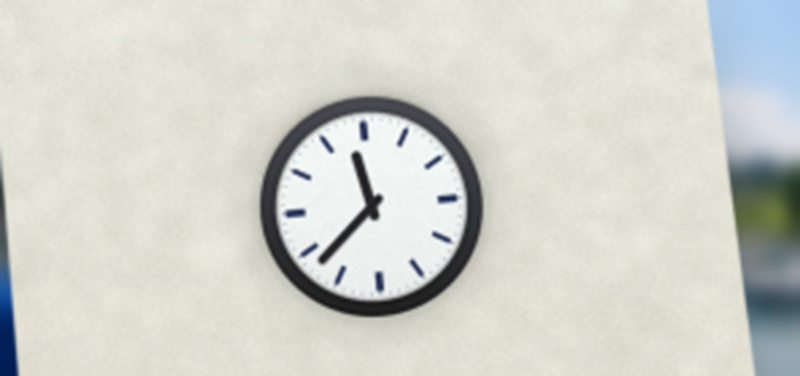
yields h=11 m=38
